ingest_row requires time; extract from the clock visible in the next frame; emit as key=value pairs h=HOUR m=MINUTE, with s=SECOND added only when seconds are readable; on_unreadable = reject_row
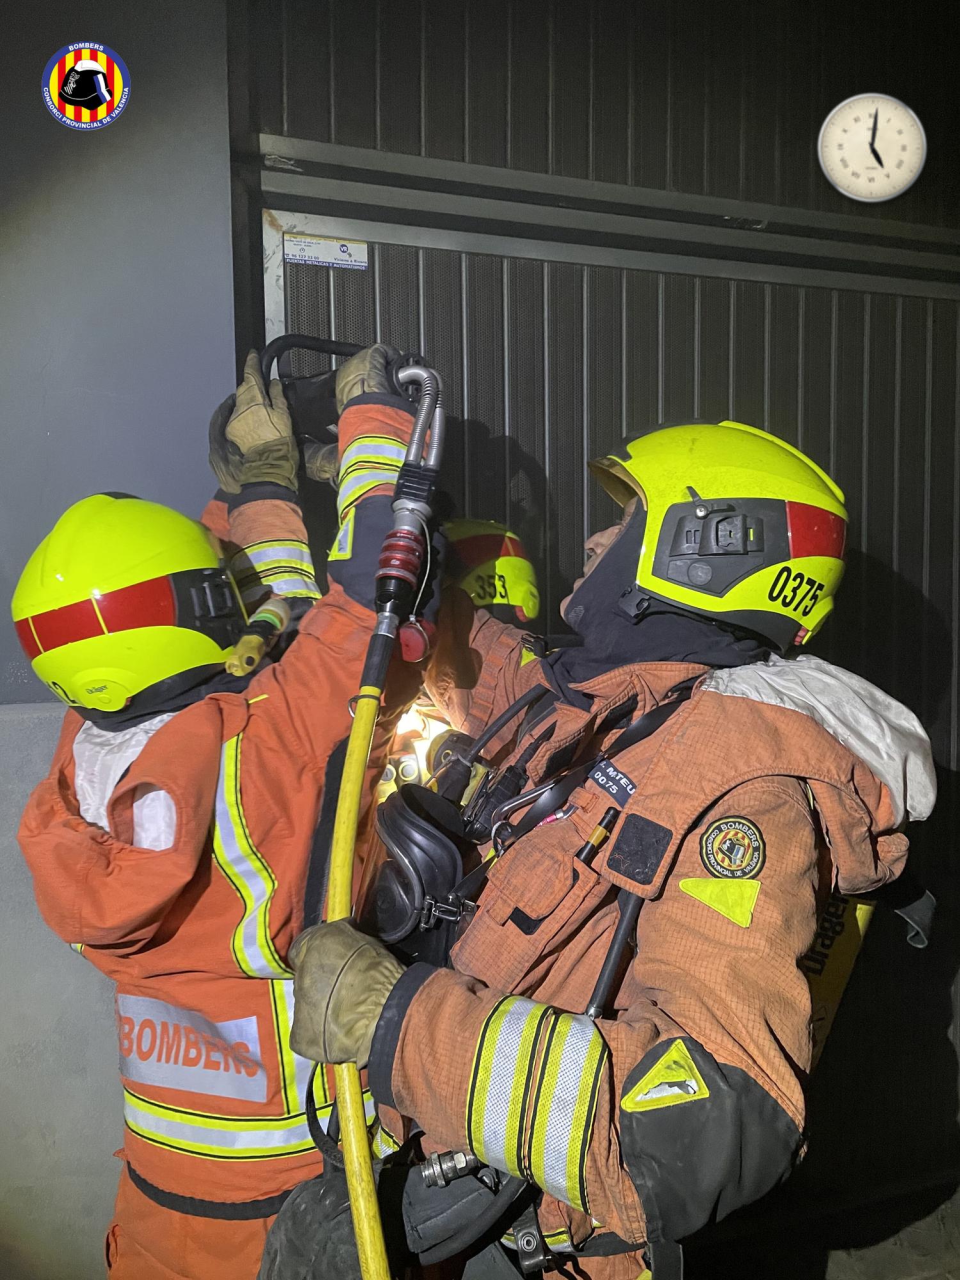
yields h=5 m=1
